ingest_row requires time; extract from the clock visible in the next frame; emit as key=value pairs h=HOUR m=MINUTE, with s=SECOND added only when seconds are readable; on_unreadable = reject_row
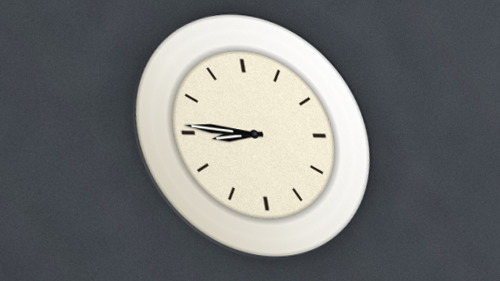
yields h=8 m=46
